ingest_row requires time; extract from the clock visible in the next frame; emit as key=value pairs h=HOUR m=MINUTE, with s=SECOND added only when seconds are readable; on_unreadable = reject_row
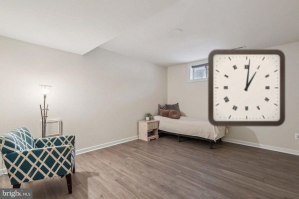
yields h=1 m=1
